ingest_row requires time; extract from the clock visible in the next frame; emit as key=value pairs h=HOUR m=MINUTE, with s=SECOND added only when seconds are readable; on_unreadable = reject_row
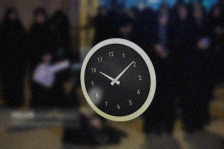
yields h=10 m=9
